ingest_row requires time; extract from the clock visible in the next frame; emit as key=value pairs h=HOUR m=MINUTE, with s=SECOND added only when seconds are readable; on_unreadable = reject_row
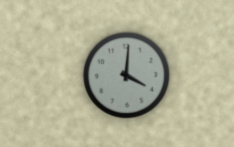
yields h=4 m=1
